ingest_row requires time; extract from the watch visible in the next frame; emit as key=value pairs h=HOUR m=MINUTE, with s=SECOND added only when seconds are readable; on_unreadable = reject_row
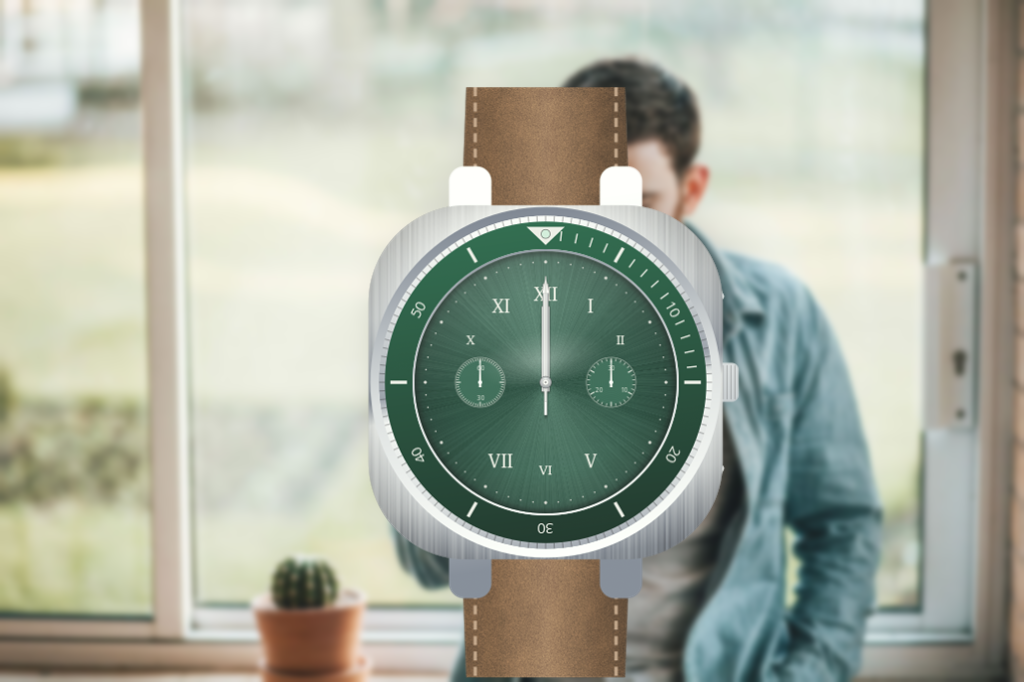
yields h=12 m=0
